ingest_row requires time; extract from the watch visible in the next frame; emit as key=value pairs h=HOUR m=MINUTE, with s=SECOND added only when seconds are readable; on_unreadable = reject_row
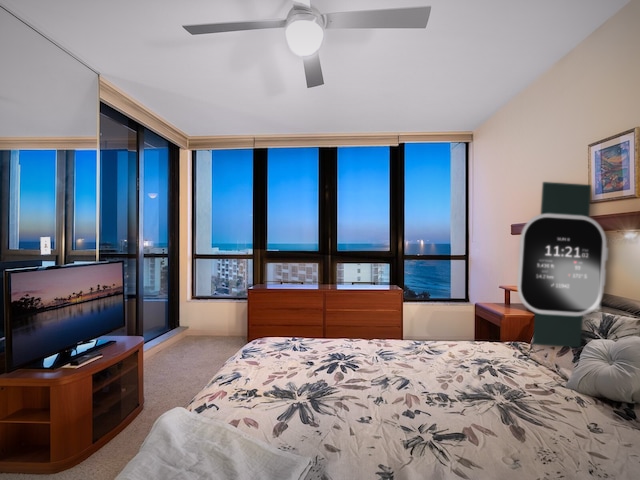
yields h=11 m=21
